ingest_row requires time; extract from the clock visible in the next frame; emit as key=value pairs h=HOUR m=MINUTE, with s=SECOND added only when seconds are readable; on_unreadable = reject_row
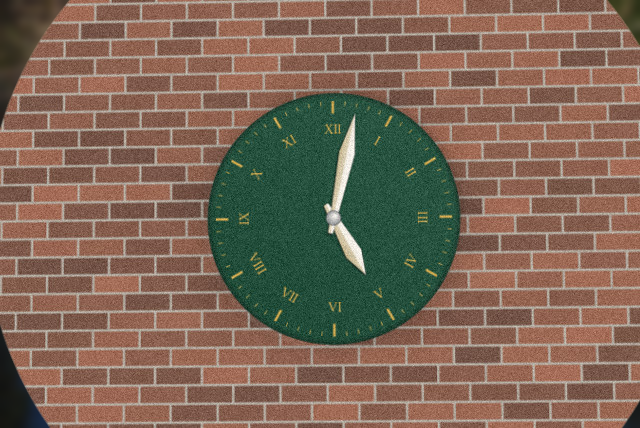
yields h=5 m=2
